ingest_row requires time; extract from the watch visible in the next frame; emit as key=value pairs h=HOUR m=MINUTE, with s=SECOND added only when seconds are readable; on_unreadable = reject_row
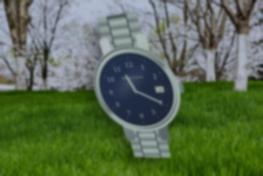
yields h=11 m=20
